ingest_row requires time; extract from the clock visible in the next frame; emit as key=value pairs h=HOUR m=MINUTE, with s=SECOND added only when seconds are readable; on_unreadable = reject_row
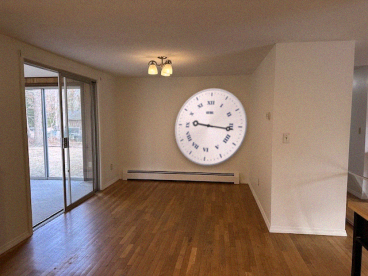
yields h=9 m=16
